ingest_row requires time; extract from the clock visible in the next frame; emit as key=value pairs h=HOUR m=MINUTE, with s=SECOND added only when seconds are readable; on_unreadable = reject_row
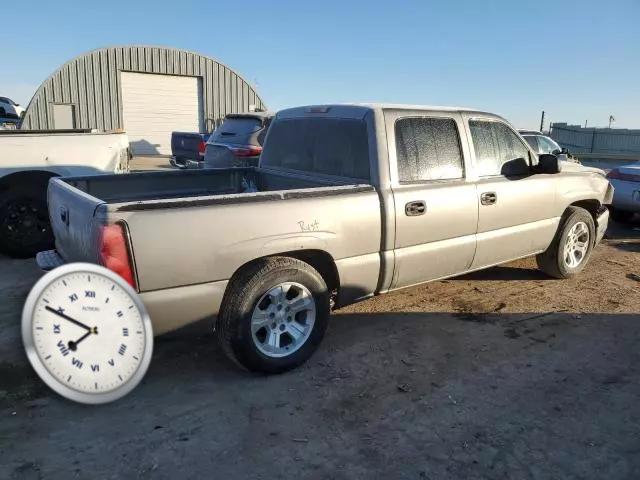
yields h=7 m=49
